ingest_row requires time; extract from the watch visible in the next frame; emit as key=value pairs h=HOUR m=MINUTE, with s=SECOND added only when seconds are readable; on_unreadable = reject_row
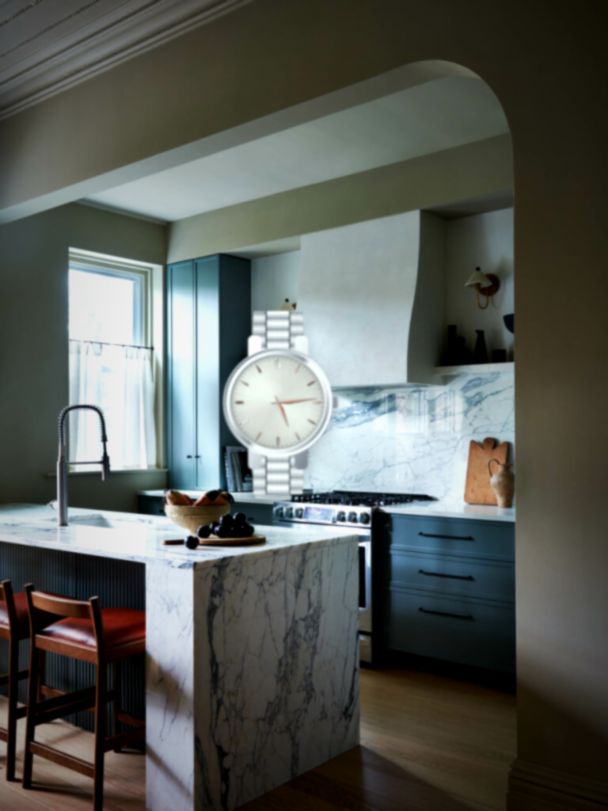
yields h=5 m=14
